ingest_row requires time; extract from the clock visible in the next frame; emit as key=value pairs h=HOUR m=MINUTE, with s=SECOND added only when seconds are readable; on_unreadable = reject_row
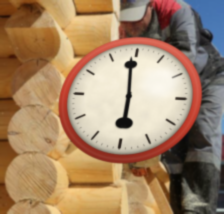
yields h=5 m=59
